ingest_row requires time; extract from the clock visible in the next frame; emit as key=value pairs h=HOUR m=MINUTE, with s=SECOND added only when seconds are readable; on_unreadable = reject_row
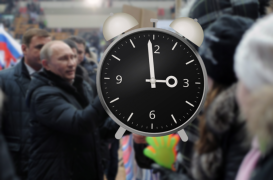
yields h=2 m=59
